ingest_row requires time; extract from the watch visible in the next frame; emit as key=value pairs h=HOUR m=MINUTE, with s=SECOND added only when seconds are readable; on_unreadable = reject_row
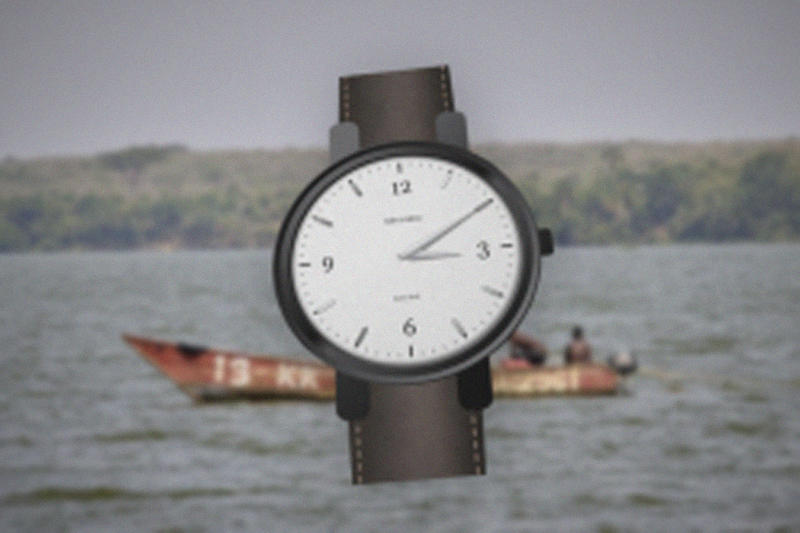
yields h=3 m=10
